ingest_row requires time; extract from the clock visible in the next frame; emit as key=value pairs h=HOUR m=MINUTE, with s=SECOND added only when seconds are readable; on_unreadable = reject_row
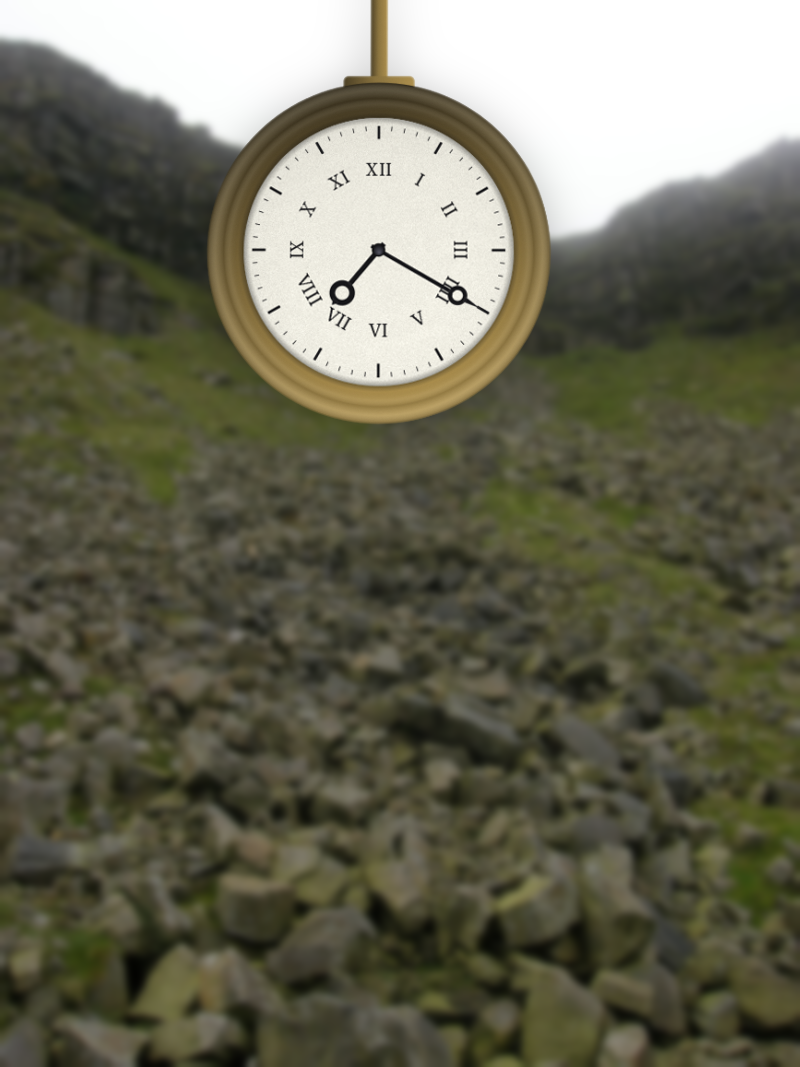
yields h=7 m=20
